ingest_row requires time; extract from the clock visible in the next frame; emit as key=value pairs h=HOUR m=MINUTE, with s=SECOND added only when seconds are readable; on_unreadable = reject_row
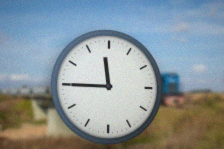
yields h=11 m=45
